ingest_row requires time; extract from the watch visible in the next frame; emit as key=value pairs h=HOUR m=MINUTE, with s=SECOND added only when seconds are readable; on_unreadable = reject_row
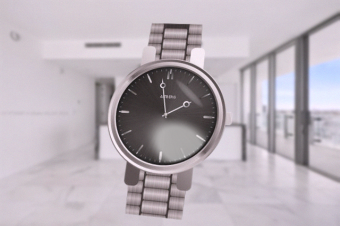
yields h=1 m=58
